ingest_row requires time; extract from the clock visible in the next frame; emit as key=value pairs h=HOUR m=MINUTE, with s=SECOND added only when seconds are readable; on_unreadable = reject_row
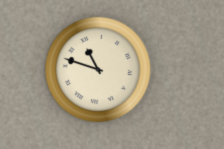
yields h=11 m=52
